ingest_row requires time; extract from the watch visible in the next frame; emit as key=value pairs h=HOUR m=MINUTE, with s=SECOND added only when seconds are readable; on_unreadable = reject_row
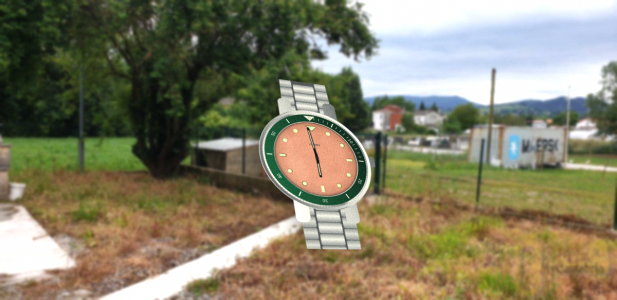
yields h=5 m=59
